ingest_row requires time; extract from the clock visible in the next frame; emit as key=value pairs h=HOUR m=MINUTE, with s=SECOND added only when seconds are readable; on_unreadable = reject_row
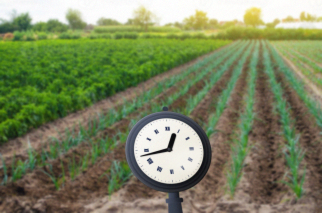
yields h=12 m=43
